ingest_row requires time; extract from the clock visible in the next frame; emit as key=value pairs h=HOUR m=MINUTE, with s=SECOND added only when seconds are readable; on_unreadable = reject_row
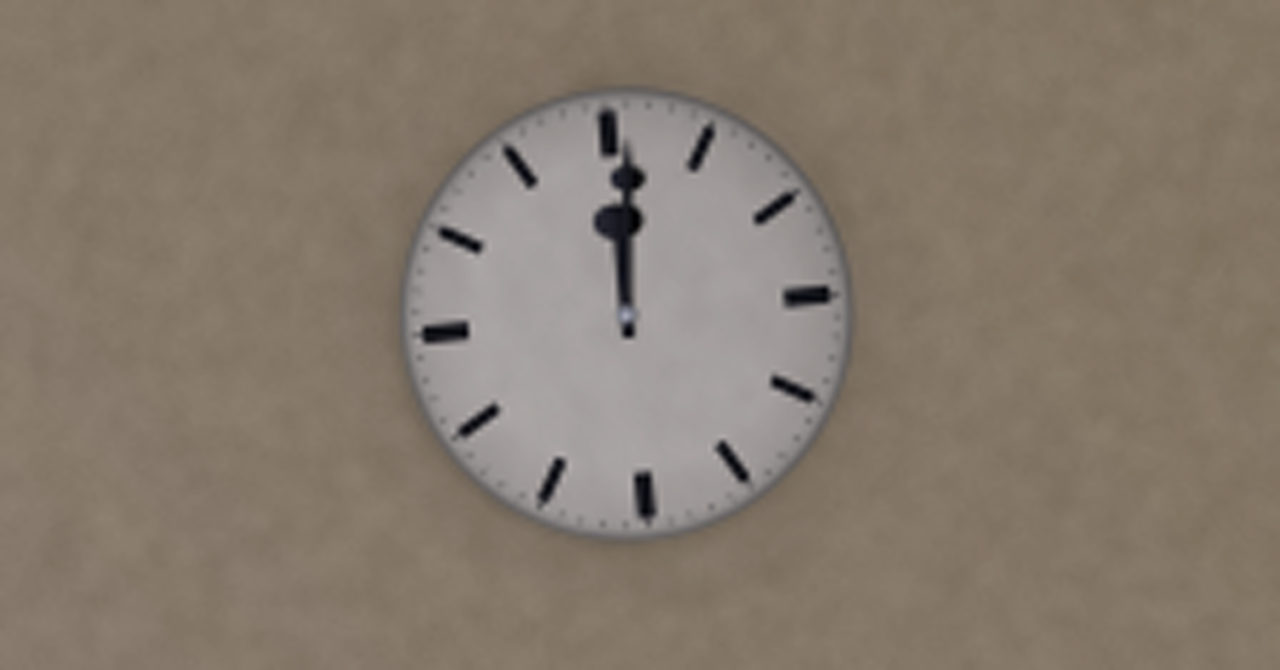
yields h=12 m=1
